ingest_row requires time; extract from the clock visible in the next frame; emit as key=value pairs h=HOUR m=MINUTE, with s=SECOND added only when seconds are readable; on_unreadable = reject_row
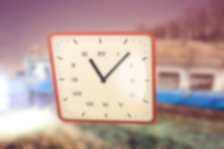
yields h=11 m=7
